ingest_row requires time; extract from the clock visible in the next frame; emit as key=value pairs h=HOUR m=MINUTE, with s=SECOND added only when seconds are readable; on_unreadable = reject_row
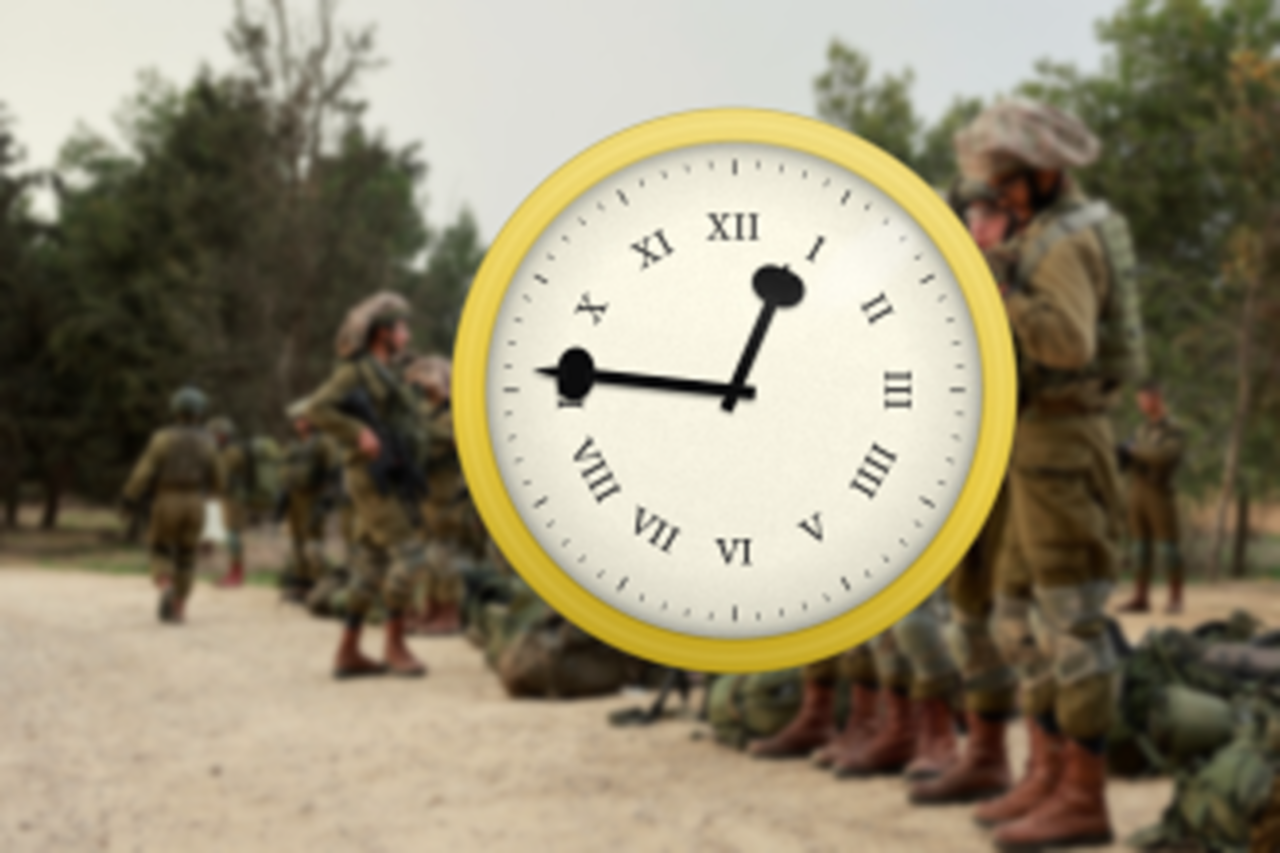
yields h=12 m=46
